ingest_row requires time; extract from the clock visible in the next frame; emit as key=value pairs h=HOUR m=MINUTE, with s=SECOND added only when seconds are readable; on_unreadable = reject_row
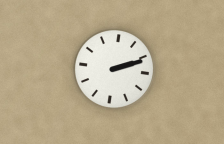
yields h=2 m=11
